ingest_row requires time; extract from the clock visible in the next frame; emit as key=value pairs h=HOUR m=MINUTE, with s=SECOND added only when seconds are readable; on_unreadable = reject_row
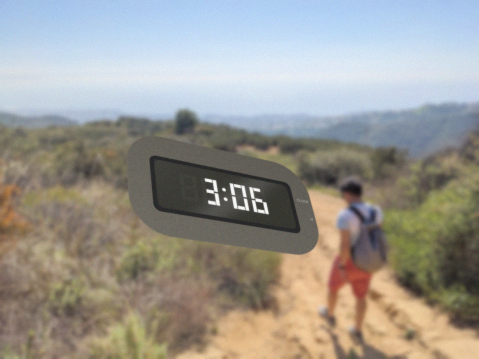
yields h=3 m=6
